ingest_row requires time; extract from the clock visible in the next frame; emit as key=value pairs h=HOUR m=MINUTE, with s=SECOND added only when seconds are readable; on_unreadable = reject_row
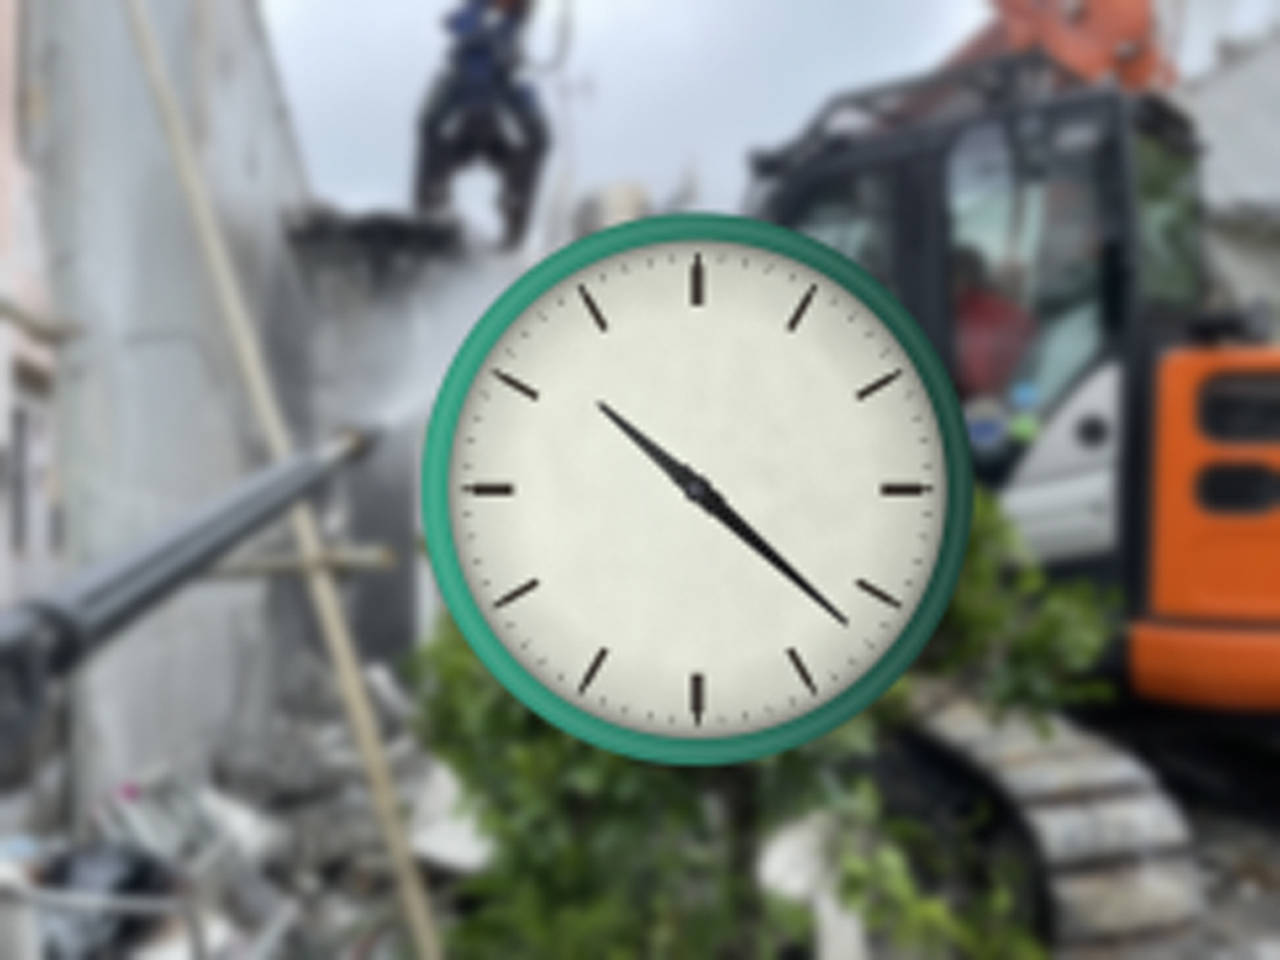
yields h=10 m=22
